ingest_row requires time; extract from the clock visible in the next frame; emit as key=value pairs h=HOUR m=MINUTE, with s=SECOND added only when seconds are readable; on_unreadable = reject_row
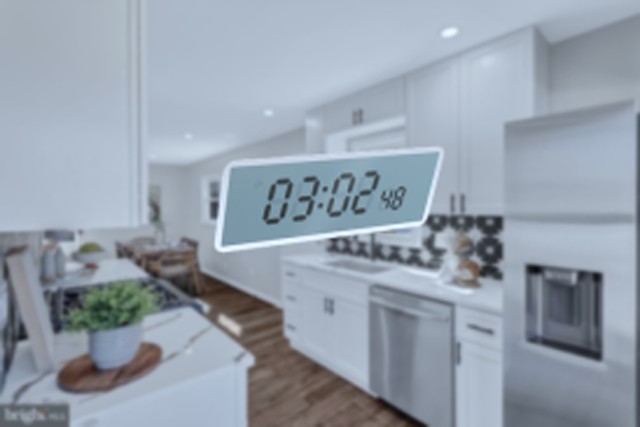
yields h=3 m=2 s=48
